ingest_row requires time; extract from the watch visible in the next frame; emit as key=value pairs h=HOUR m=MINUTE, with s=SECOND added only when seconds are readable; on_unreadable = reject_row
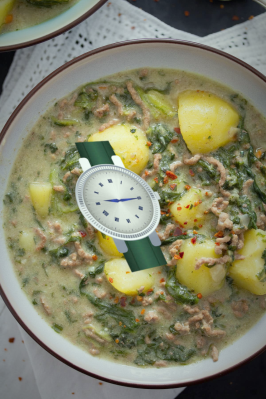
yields h=9 m=15
